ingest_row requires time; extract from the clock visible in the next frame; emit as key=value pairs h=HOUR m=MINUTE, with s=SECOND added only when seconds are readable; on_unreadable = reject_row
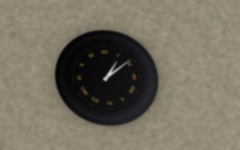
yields h=1 m=9
